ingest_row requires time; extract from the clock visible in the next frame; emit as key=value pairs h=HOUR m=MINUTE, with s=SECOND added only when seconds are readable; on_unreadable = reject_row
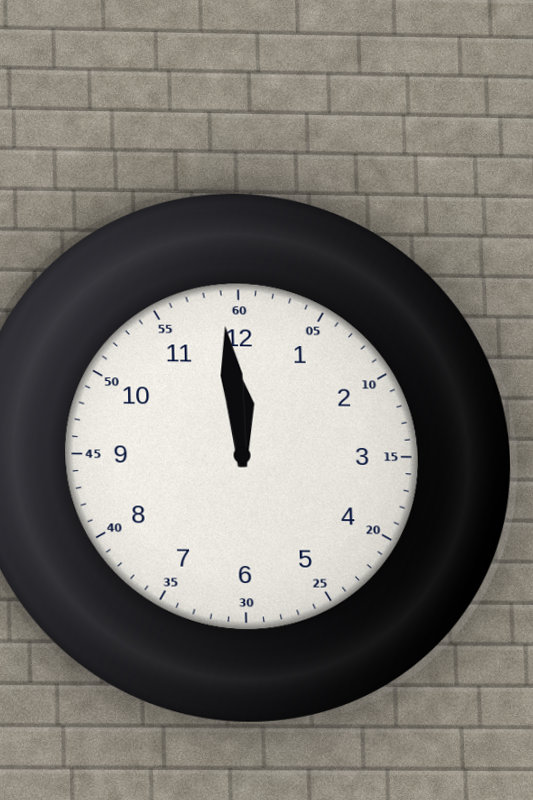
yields h=11 m=59
